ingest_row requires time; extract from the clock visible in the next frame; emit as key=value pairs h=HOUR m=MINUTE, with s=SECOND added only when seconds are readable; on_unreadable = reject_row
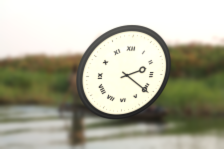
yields h=2 m=21
